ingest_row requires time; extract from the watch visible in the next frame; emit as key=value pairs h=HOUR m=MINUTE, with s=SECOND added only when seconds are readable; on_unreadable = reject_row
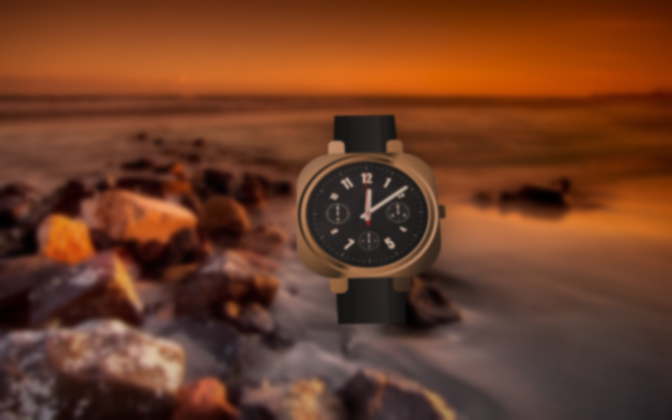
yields h=12 m=9
